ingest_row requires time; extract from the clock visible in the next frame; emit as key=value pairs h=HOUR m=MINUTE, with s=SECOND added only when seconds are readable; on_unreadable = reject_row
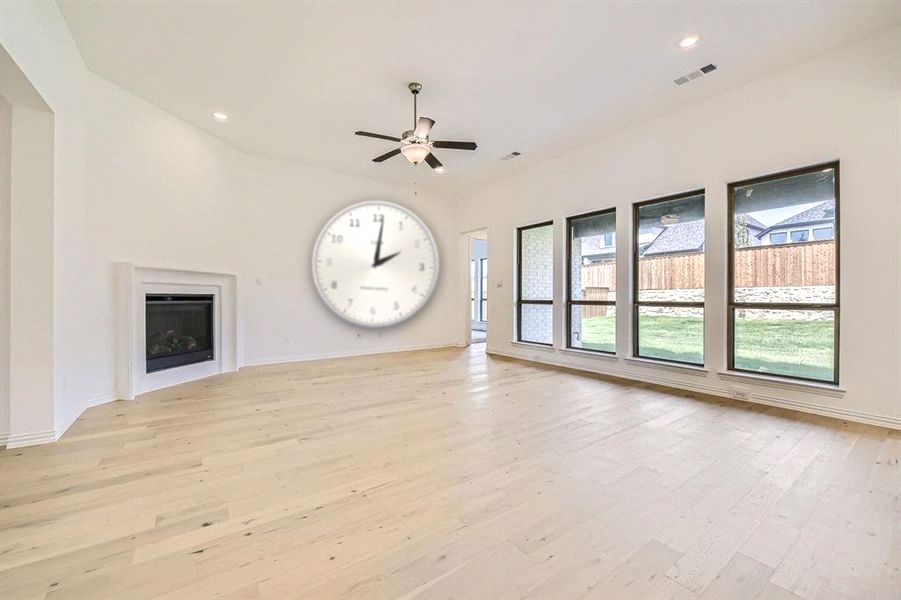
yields h=2 m=1
